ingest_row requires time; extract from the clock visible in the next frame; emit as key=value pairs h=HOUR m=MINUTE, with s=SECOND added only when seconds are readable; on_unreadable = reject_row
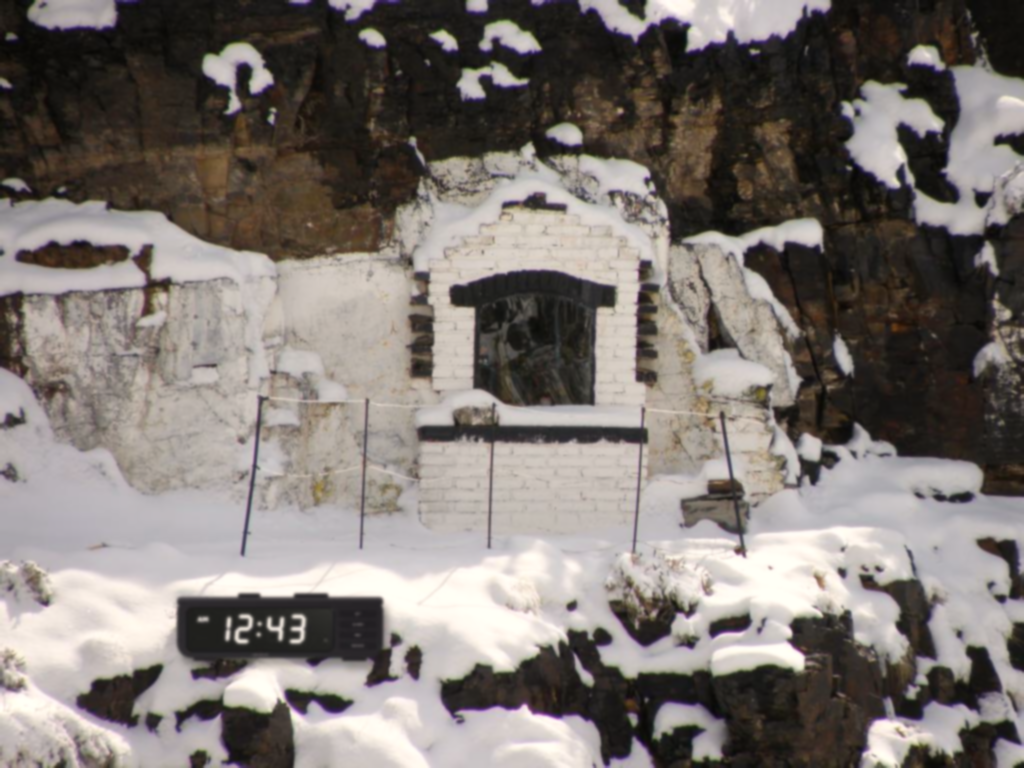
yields h=12 m=43
